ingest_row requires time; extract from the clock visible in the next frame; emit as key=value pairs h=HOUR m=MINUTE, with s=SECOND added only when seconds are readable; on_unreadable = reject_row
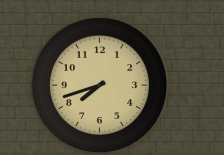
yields h=7 m=42
